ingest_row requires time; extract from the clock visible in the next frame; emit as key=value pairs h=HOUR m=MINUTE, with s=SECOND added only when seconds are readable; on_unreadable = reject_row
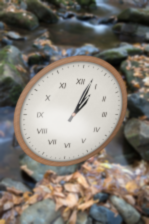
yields h=1 m=3
